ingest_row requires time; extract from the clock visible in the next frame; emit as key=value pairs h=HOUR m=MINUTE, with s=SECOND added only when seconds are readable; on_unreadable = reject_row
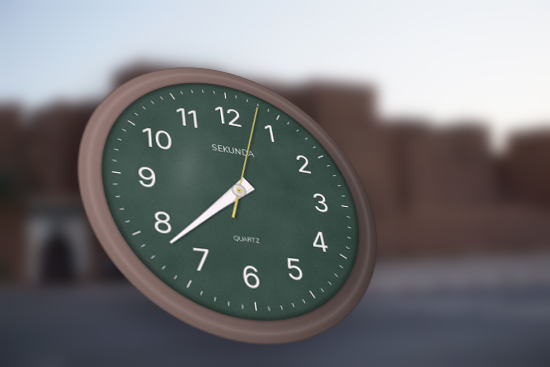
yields h=7 m=38 s=3
